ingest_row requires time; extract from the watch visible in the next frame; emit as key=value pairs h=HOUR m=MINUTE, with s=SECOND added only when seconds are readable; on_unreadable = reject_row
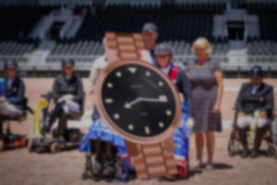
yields h=8 m=16
